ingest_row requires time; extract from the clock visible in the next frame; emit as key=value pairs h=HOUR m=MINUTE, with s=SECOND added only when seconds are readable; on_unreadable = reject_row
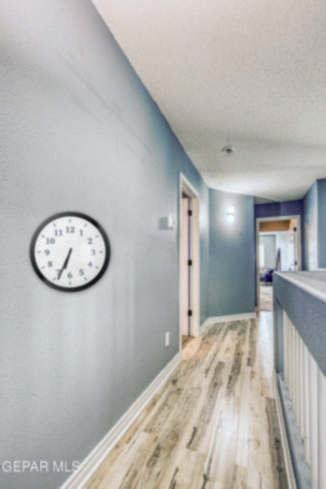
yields h=6 m=34
